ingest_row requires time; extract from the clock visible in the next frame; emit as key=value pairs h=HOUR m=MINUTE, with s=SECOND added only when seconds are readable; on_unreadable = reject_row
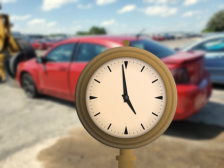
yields h=4 m=59
